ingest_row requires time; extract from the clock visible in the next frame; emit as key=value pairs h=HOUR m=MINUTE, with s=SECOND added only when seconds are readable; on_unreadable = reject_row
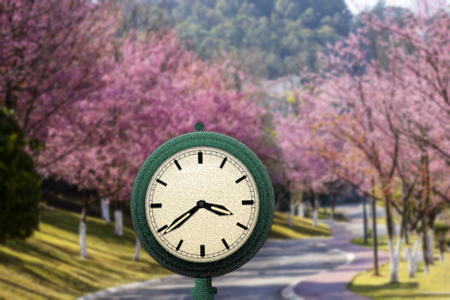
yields h=3 m=39
